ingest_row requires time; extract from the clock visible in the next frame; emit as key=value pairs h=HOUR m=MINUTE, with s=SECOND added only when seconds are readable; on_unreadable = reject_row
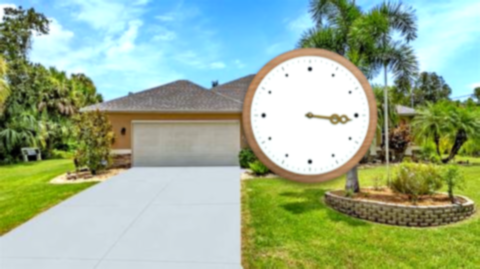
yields h=3 m=16
